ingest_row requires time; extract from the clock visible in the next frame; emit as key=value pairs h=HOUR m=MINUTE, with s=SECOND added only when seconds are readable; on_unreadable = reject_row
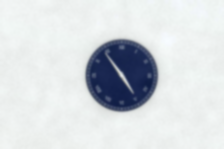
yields h=4 m=54
